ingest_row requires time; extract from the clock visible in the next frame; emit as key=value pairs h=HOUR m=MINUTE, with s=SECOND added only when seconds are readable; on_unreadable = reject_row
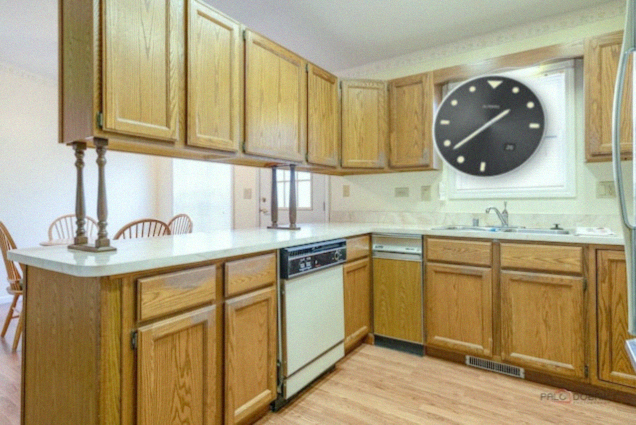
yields h=1 m=38
